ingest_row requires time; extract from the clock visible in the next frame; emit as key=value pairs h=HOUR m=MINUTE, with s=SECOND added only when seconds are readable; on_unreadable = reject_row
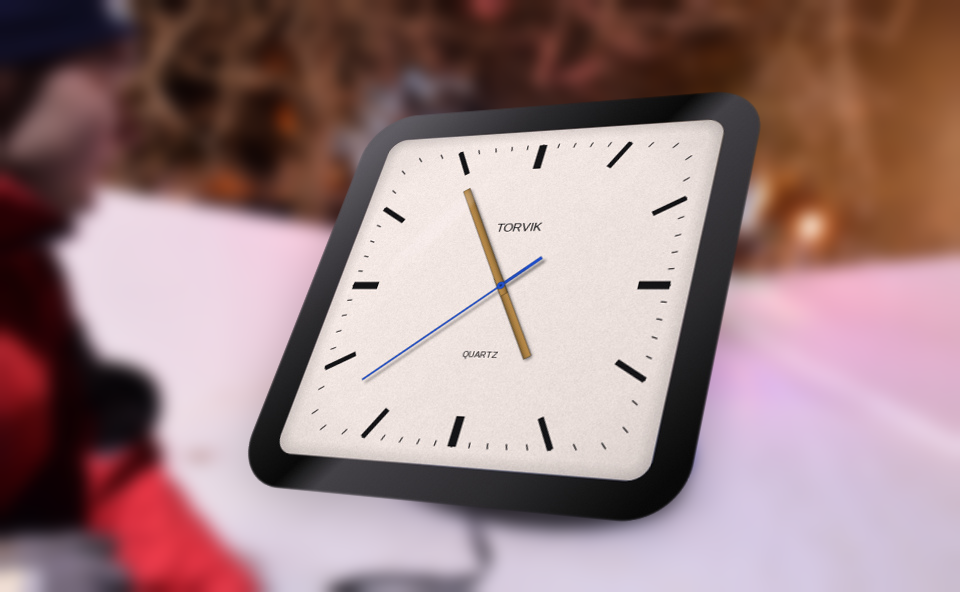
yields h=4 m=54 s=38
